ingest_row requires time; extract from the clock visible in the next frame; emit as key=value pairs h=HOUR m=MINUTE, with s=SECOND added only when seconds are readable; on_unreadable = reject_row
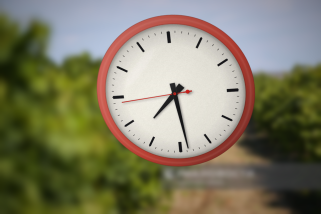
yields h=7 m=28 s=44
